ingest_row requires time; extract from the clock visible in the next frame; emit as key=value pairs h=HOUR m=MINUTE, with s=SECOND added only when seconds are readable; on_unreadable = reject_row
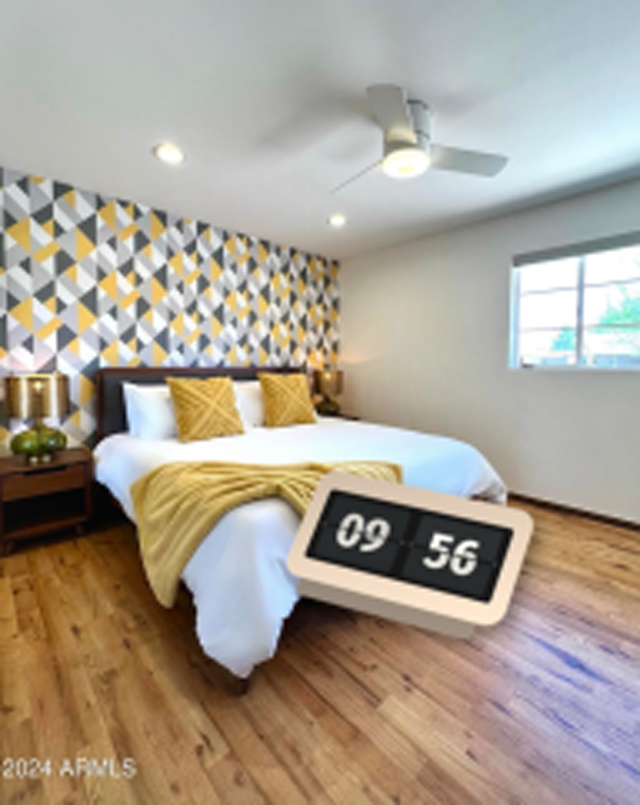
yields h=9 m=56
